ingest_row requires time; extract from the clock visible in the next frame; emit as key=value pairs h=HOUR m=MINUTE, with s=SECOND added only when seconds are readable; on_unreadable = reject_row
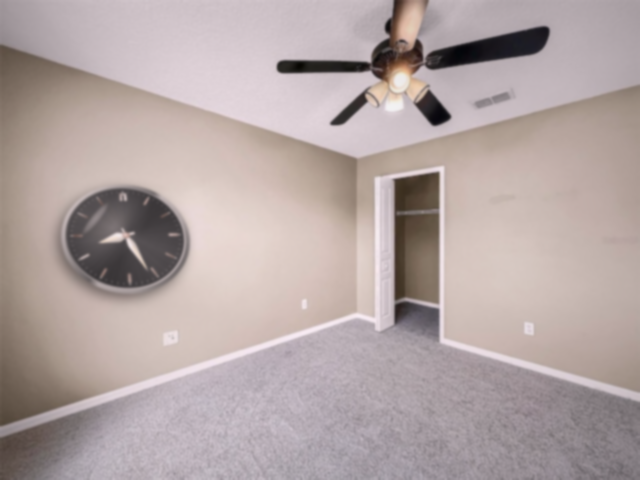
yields h=8 m=26
